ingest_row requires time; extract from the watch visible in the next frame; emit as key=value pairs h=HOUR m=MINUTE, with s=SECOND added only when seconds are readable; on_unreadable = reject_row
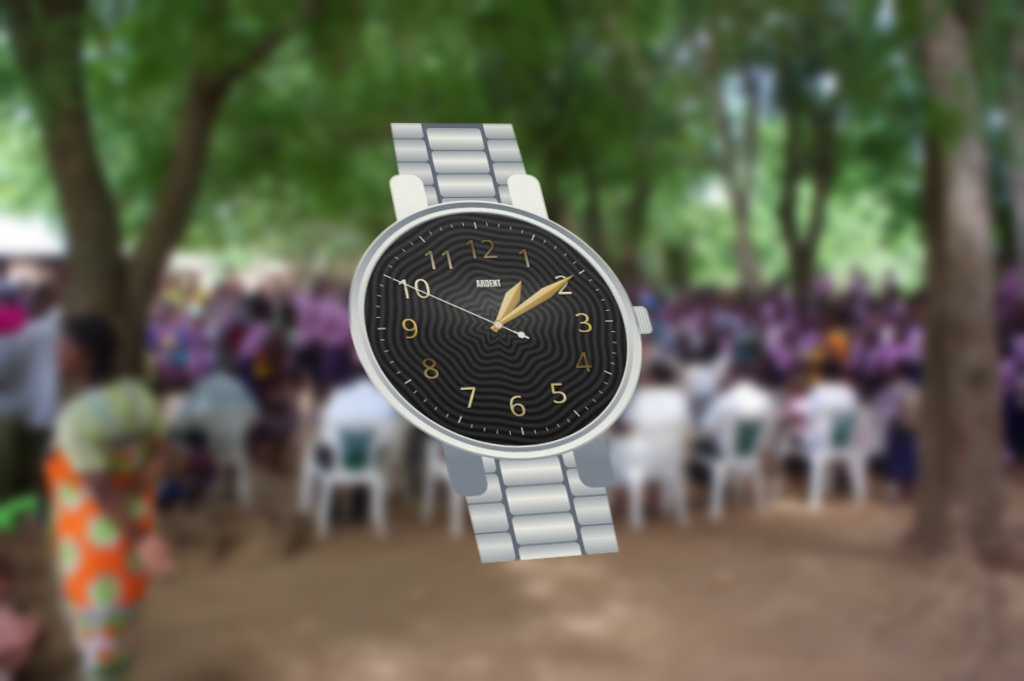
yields h=1 m=9 s=50
